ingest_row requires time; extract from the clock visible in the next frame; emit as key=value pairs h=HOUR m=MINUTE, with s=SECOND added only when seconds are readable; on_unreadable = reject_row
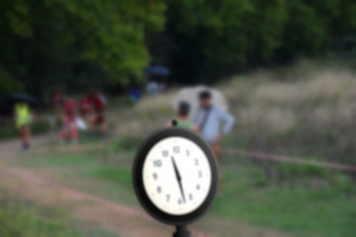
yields h=11 m=28
